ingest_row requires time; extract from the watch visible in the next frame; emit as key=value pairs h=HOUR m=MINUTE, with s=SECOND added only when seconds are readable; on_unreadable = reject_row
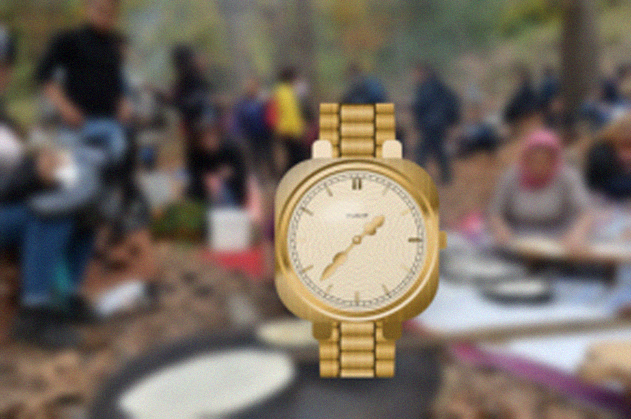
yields h=1 m=37
